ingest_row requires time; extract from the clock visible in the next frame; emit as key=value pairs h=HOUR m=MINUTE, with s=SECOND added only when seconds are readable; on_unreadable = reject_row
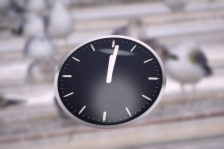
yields h=12 m=1
